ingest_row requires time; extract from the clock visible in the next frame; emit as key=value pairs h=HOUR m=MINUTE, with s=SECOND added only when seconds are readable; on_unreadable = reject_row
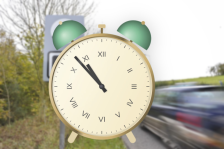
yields h=10 m=53
